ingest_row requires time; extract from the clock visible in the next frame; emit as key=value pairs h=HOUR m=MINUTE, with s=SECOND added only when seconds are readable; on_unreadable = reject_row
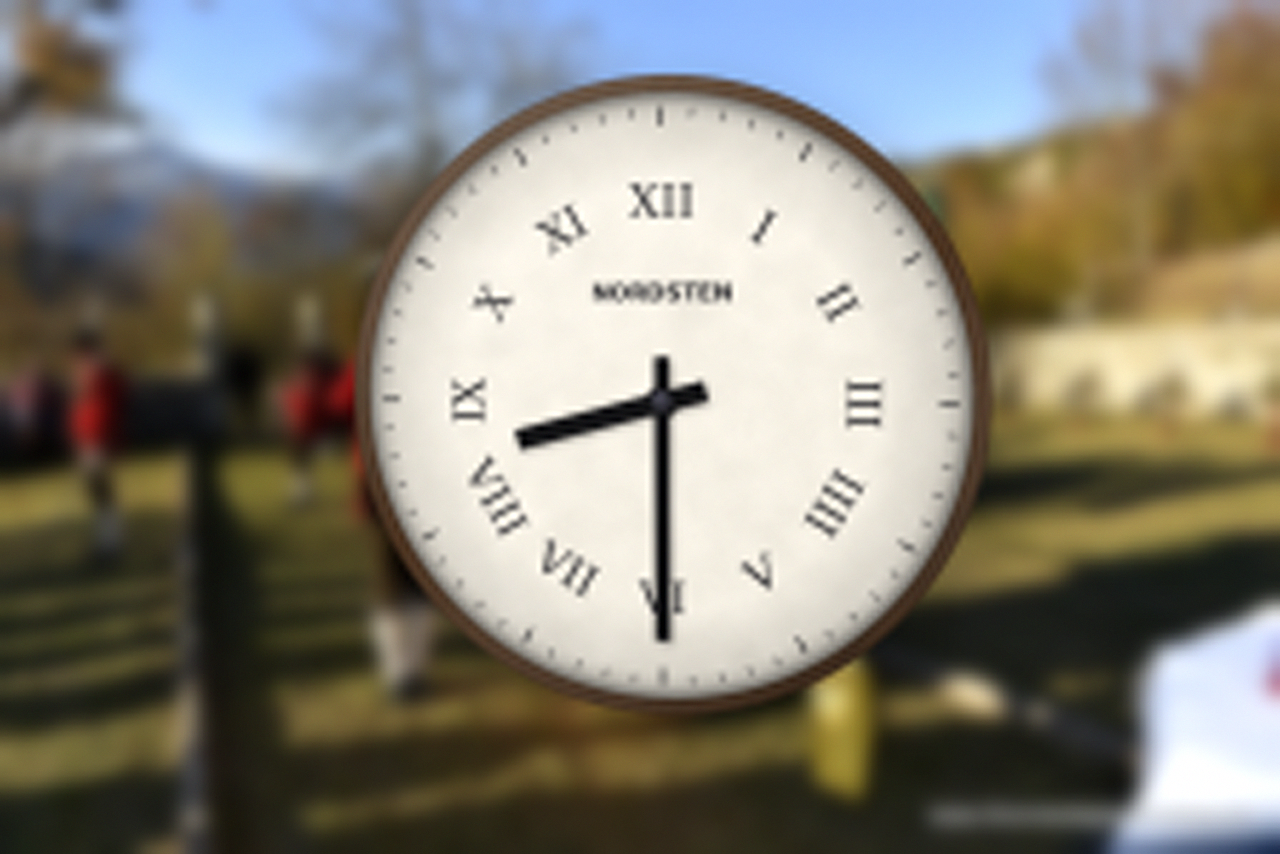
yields h=8 m=30
